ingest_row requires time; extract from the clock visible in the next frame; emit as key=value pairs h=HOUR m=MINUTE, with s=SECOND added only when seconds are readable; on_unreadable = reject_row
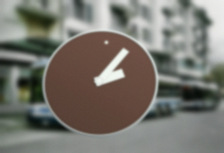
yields h=2 m=5
